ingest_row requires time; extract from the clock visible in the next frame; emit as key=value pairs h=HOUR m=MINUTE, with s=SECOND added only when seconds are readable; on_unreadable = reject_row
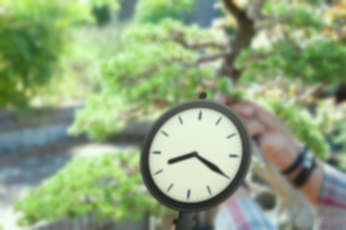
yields h=8 m=20
